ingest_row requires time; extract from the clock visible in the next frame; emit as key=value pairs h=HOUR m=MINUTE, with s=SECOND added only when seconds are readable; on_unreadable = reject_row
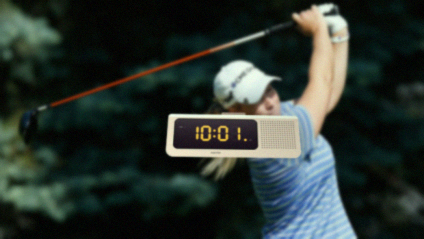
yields h=10 m=1
